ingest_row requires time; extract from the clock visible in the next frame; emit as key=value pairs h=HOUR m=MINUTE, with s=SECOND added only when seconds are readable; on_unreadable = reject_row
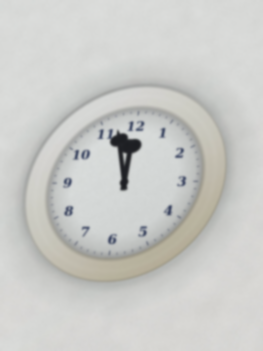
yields h=11 m=57
